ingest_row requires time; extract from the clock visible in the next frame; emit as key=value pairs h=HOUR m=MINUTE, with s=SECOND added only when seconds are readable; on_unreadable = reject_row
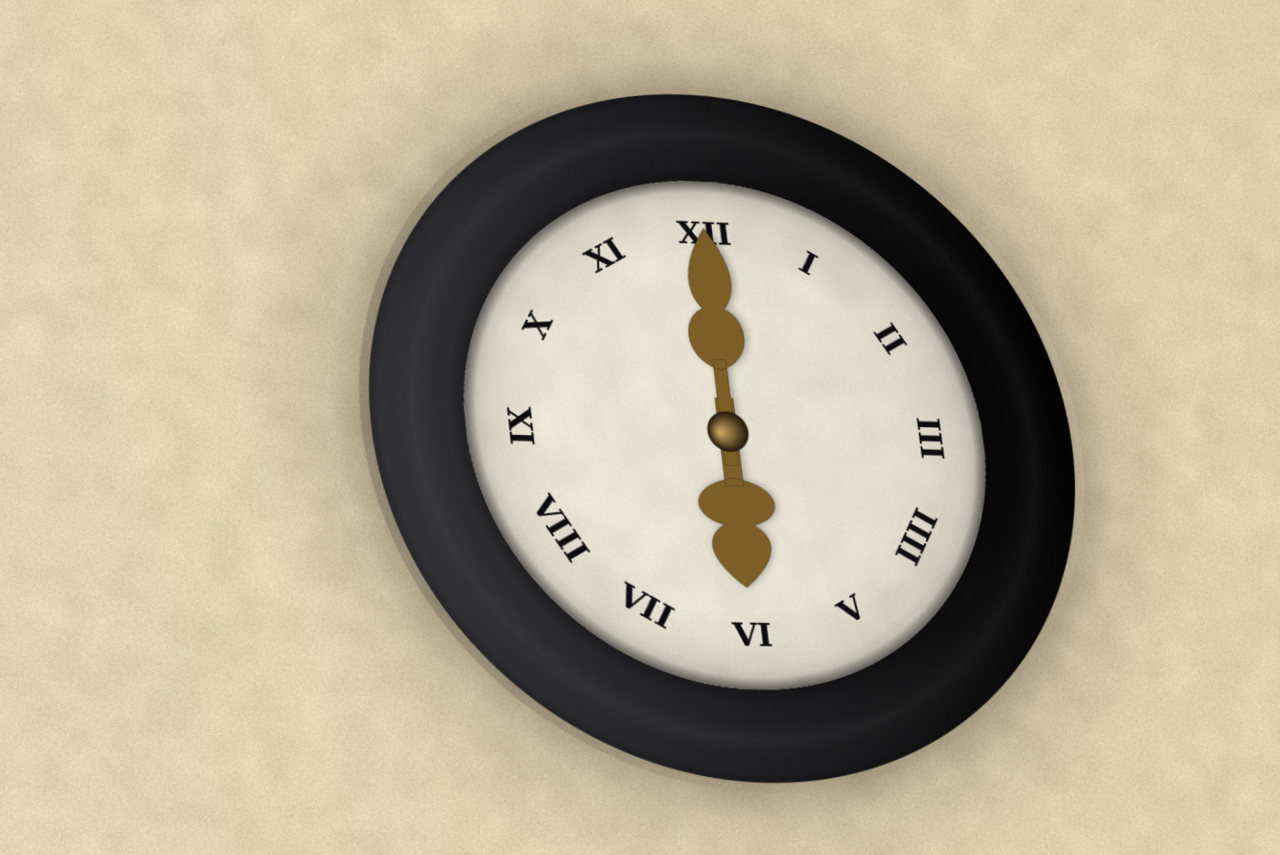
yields h=6 m=0
